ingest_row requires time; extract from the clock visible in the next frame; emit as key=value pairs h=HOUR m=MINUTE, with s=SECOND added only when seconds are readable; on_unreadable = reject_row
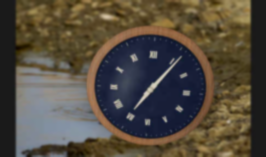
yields h=7 m=6
